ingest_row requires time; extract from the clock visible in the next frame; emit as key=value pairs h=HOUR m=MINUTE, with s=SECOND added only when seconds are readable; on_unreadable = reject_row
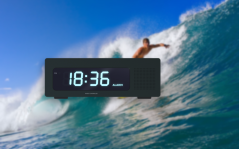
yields h=18 m=36
